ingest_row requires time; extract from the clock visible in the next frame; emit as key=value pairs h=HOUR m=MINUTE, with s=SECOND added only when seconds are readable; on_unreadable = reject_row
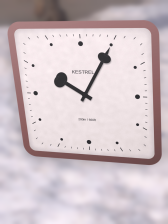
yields h=10 m=5
